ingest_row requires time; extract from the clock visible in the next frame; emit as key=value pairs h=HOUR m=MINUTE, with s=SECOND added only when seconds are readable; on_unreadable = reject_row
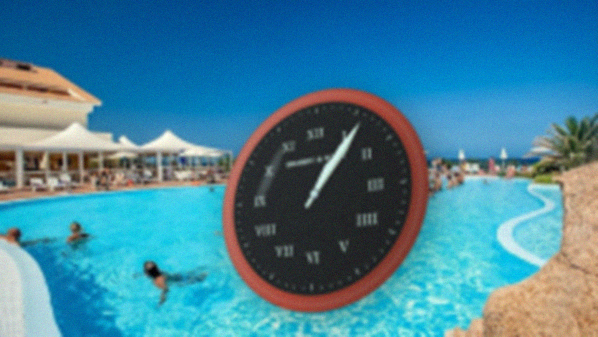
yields h=1 m=6
